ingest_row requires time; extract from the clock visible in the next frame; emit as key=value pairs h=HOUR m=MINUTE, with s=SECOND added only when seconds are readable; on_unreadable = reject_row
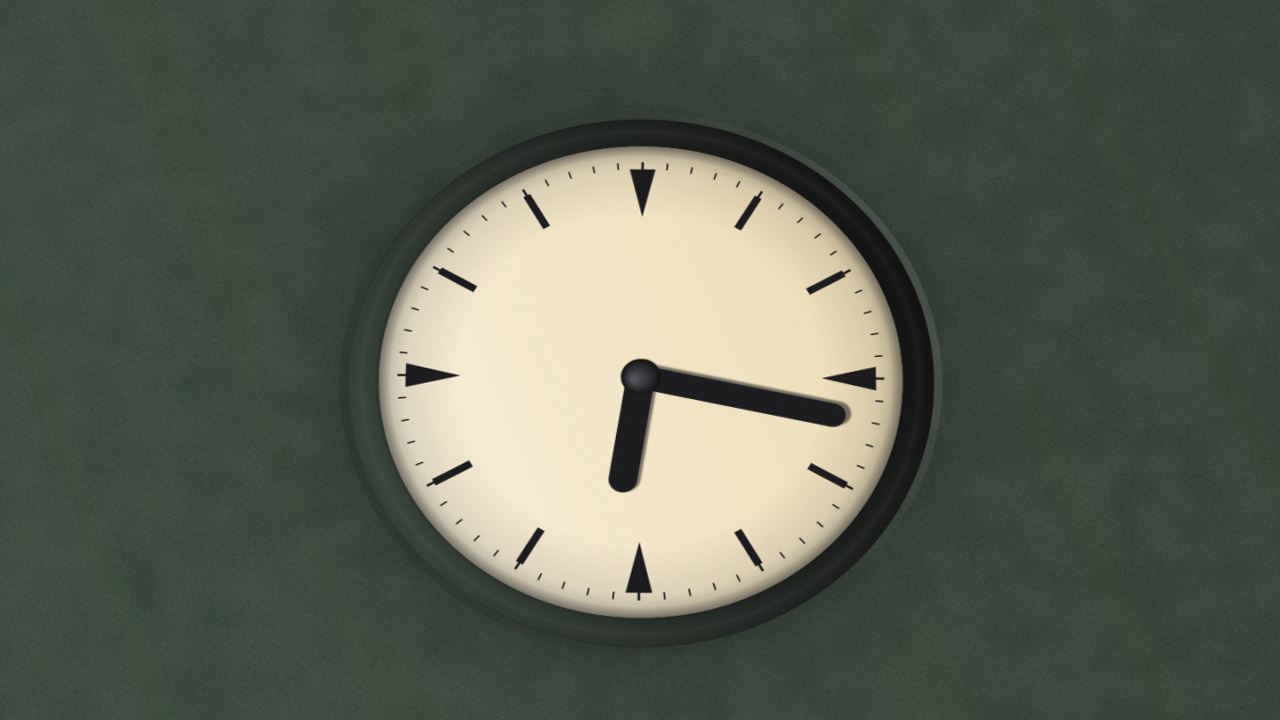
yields h=6 m=17
